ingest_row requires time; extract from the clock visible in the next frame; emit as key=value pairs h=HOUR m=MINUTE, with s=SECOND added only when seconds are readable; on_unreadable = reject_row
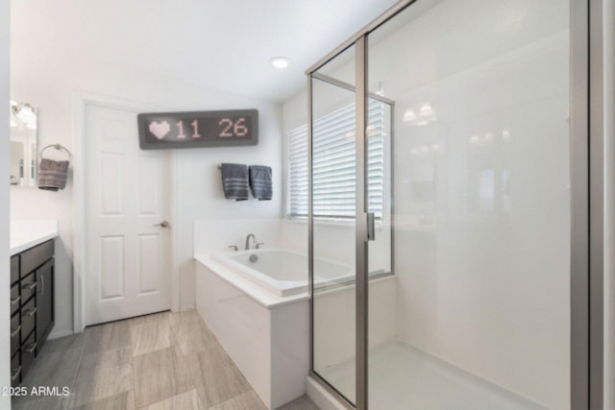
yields h=11 m=26
